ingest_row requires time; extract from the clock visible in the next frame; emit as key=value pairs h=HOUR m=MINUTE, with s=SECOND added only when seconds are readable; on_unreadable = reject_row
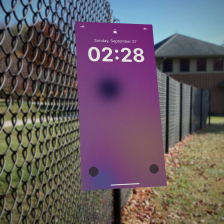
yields h=2 m=28
